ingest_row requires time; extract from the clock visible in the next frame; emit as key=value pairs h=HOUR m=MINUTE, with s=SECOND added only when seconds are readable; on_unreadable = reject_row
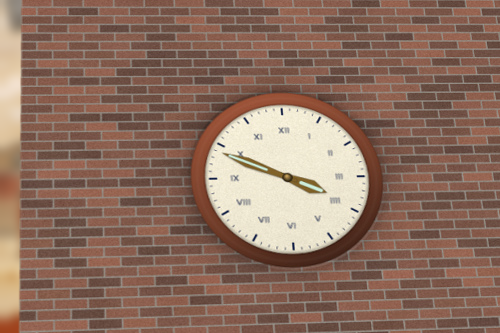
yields h=3 m=49
